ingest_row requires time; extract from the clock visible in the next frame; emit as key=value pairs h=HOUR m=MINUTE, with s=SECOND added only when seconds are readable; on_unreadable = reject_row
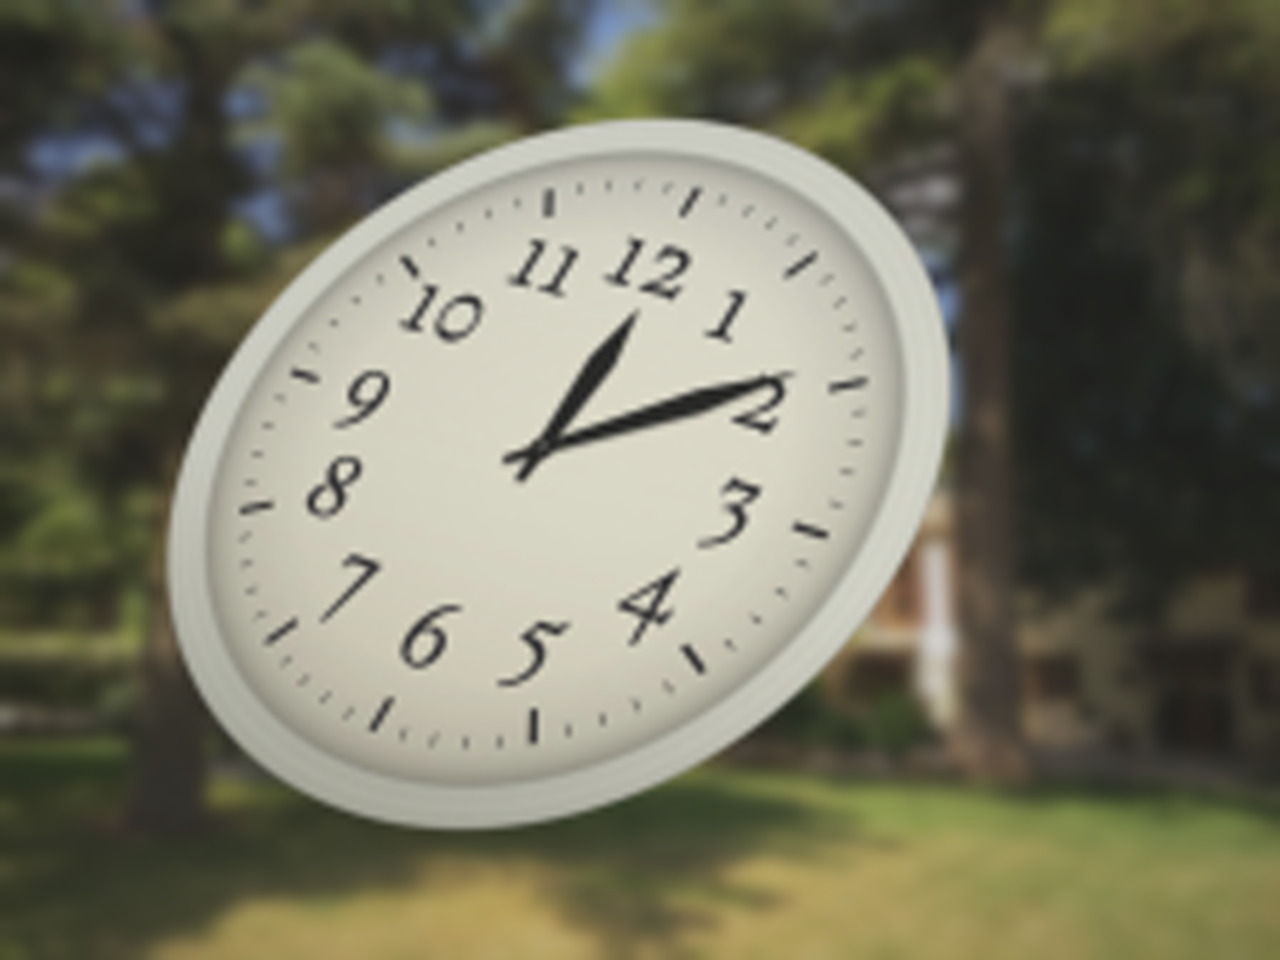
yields h=12 m=9
